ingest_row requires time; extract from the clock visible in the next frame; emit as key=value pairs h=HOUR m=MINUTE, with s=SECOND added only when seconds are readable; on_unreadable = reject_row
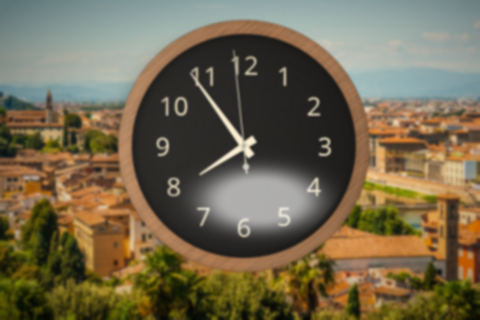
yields h=7 m=53 s=59
